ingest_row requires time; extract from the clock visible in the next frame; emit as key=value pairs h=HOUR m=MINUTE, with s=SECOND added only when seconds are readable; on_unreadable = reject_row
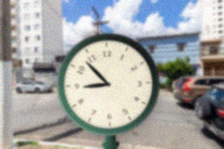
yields h=8 m=53
